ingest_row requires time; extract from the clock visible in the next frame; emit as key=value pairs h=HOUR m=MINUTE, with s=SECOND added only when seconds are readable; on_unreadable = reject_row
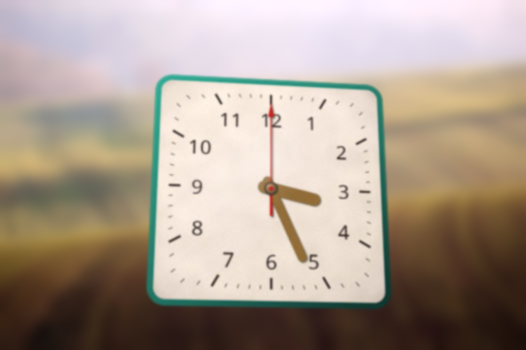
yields h=3 m=26 s=0
